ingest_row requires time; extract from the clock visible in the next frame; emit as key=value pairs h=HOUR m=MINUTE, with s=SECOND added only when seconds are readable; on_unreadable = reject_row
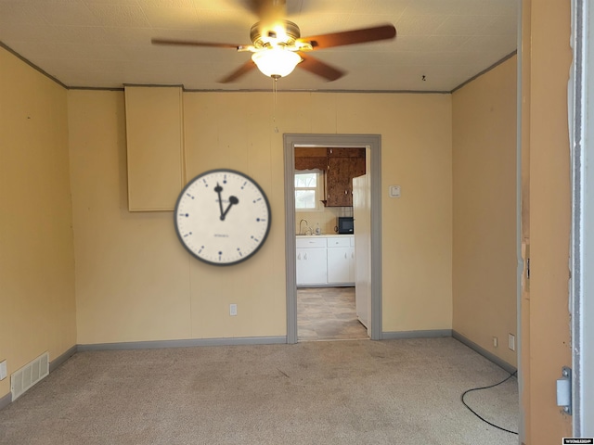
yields h=12 m=58
